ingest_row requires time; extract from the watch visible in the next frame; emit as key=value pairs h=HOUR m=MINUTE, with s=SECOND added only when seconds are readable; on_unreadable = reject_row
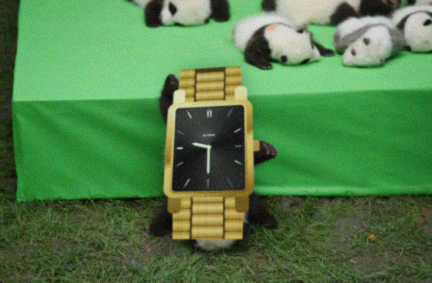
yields h=9 m=30
